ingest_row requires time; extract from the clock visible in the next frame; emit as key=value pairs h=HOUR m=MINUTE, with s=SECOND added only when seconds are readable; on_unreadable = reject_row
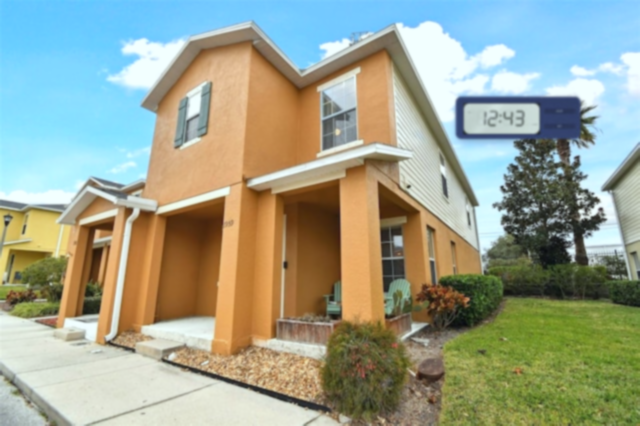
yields h=12 m=43
